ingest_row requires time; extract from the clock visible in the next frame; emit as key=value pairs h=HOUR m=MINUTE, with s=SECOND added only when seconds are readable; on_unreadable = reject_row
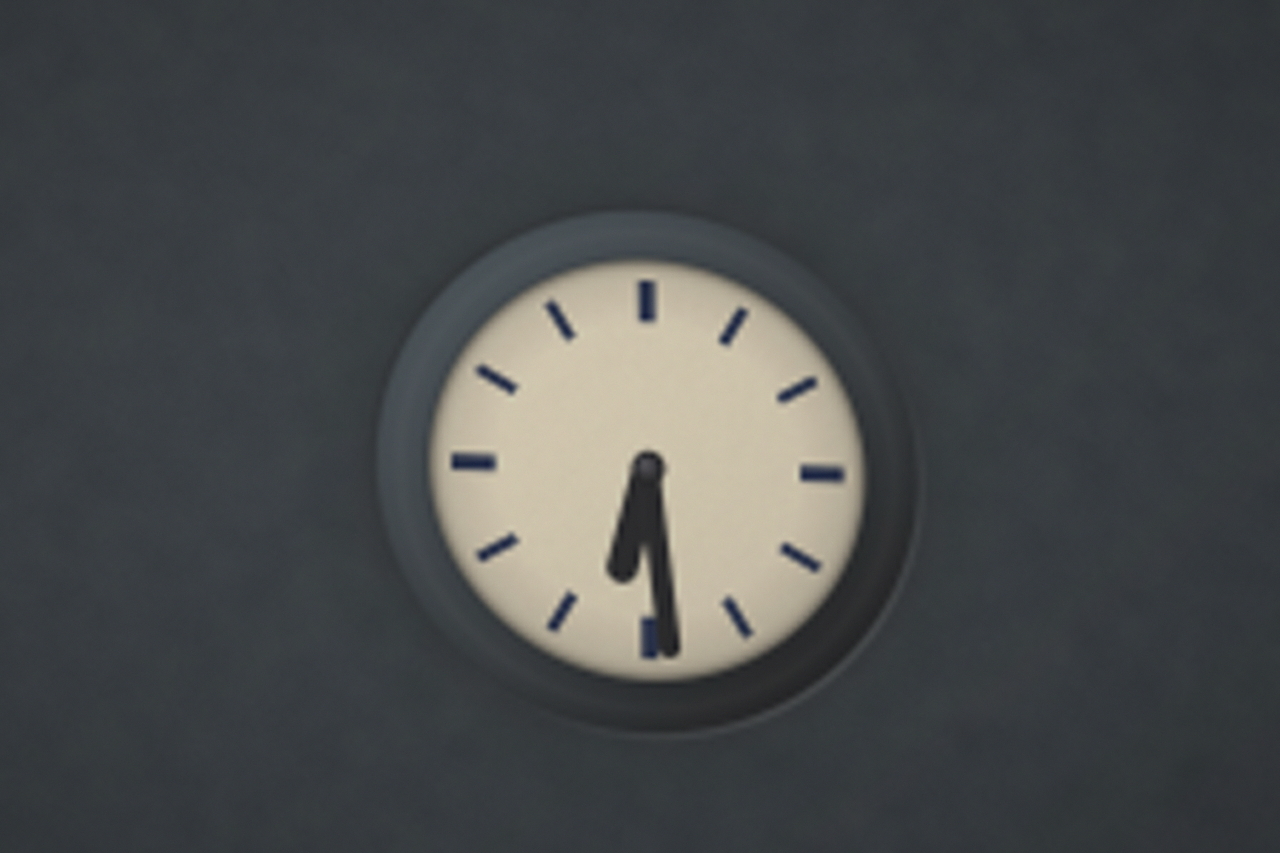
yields h=6 m=29
